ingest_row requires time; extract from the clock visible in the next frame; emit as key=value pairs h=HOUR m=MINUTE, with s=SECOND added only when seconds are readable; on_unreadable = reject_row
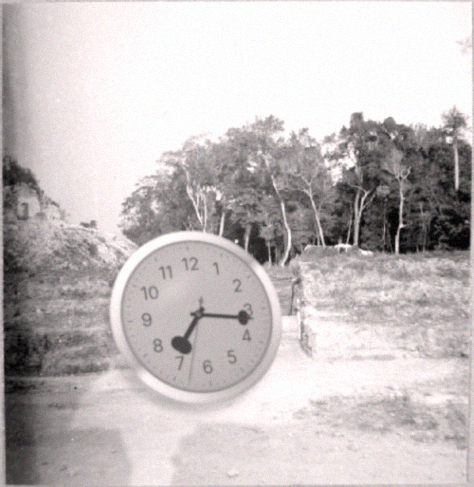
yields h=7 m=16 s=33
